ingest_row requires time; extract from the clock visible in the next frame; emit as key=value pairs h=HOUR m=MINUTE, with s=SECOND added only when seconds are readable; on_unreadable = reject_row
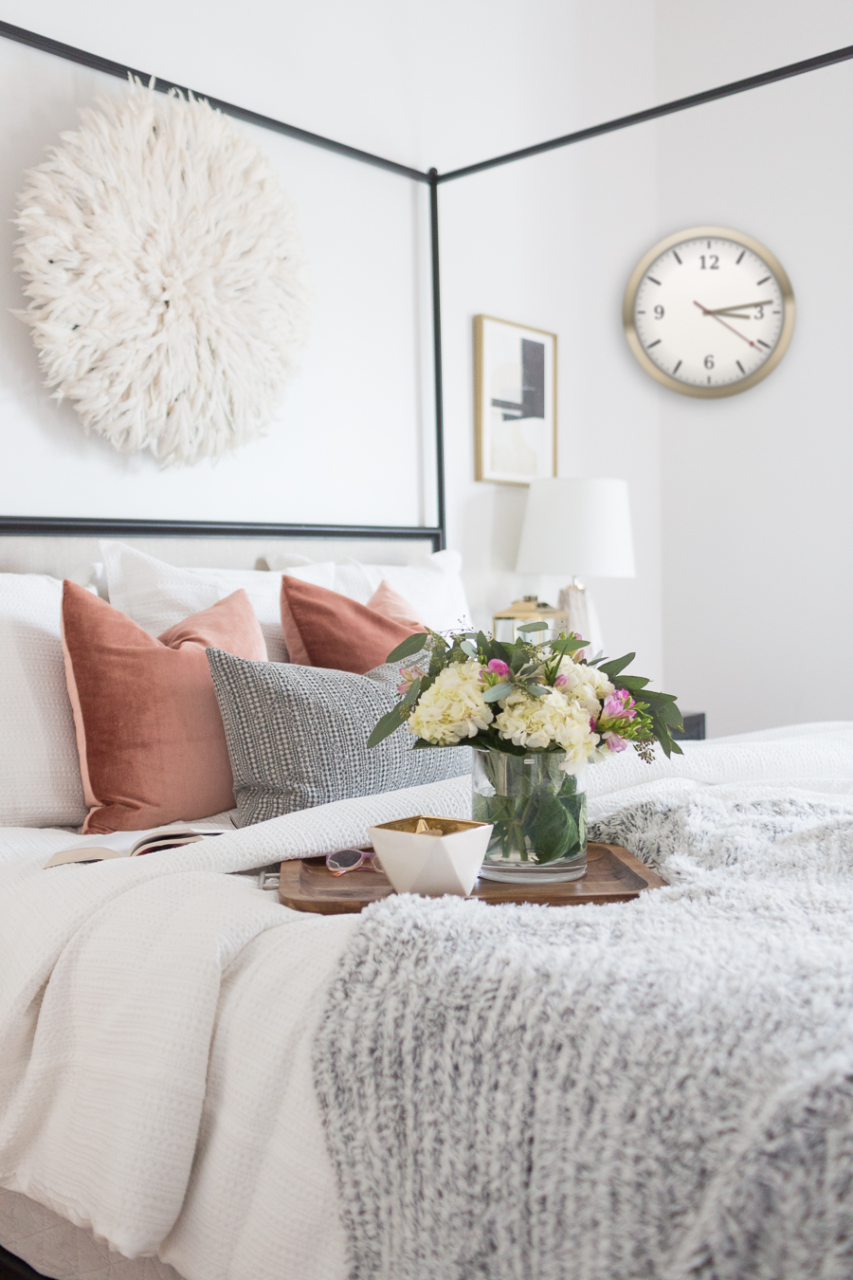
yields h=3 m=13 s=21
